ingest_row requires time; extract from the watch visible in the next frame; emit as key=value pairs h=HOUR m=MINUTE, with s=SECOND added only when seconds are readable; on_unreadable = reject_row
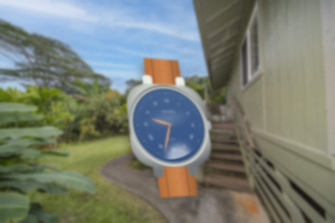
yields h=9 m=33
